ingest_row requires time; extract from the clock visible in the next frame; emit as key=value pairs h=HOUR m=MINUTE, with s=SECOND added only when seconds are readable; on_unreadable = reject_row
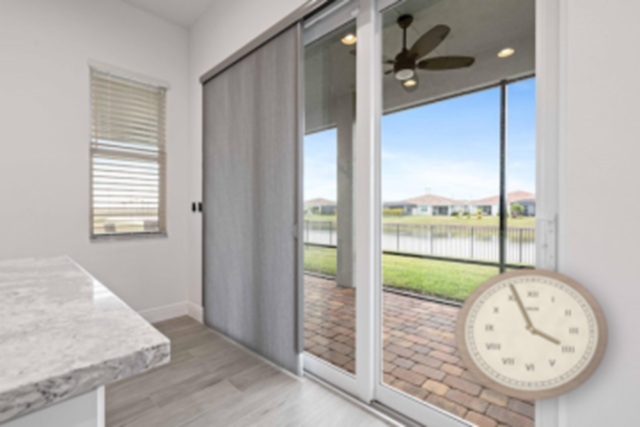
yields h=3 m=56
